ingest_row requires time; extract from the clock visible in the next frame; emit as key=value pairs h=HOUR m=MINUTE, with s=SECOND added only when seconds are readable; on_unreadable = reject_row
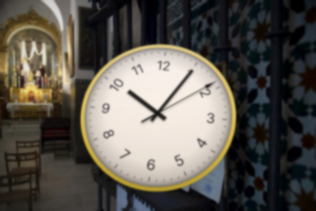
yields h=10 m=5 s=9
